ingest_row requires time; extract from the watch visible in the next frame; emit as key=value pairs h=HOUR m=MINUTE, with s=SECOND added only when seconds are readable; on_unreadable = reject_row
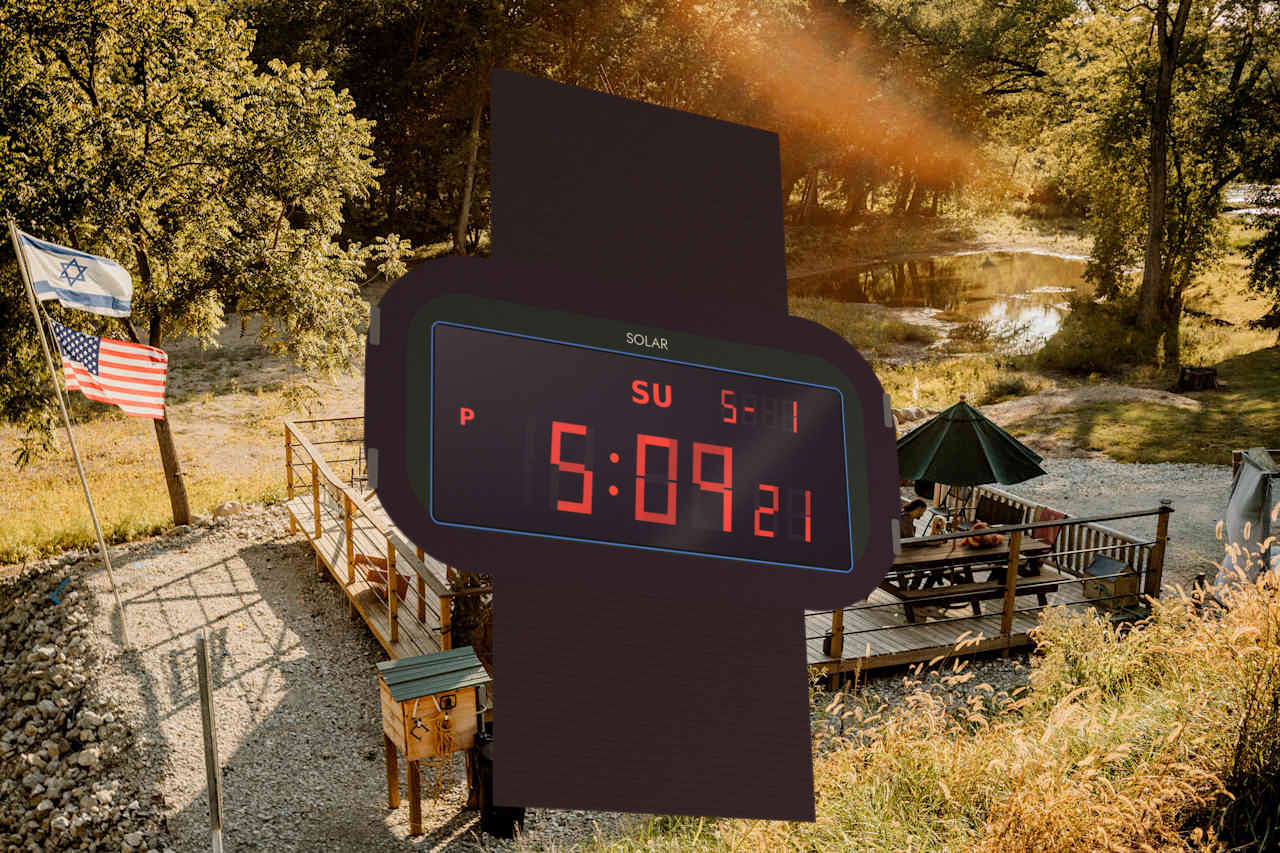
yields h=5 m=9 s=21
